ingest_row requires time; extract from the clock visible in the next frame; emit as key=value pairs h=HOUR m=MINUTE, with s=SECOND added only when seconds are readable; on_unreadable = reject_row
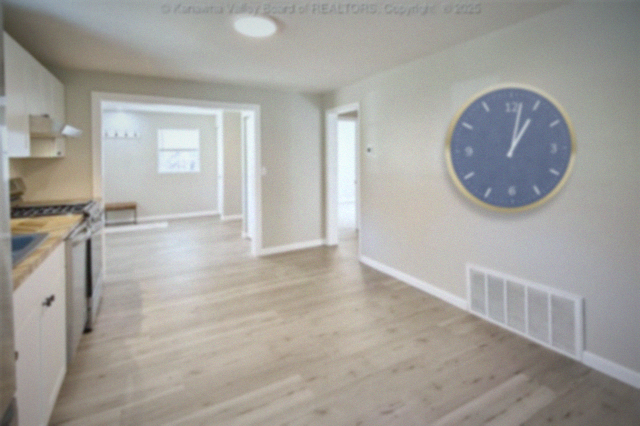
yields h=1 m=2
